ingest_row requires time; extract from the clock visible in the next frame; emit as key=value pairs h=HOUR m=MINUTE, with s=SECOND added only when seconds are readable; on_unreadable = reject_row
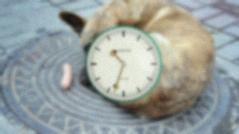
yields h=10 m=33
